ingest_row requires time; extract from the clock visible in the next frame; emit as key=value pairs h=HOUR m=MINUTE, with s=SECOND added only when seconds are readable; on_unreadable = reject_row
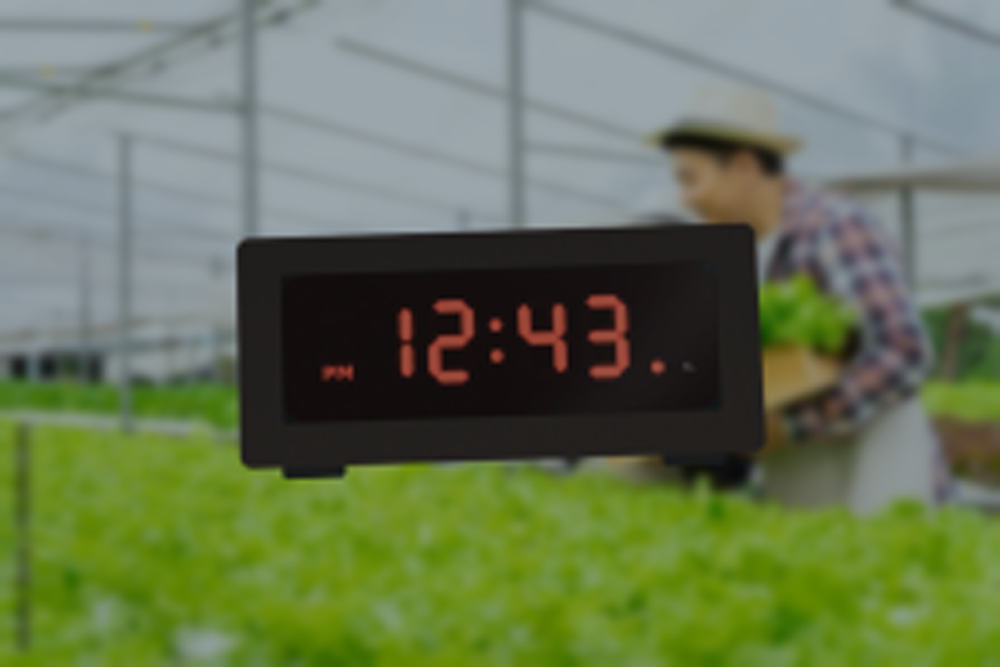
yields h=12 m=43
